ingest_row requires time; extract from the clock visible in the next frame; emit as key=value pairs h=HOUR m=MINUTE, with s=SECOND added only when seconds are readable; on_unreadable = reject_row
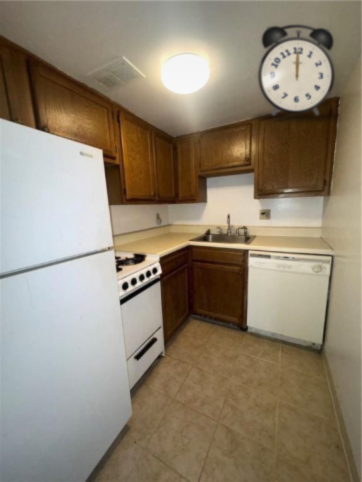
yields h=12 m=0
